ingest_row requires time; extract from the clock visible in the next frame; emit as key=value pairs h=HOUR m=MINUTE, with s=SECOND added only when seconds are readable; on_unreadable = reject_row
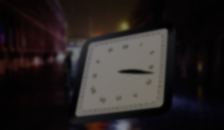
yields h=3 m=17
